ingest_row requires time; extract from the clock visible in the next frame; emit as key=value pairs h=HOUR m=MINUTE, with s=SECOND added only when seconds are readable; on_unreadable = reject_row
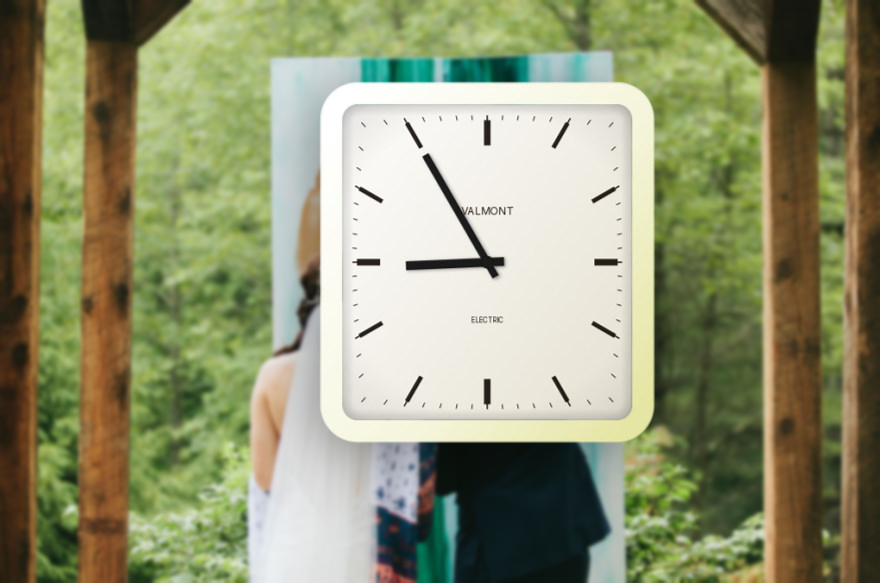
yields h=8 m=55
